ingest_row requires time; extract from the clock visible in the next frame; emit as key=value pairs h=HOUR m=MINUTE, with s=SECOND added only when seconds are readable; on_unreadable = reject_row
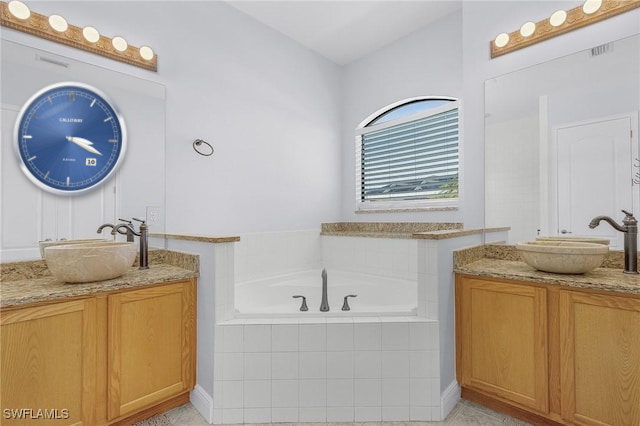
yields h=3 m=19
